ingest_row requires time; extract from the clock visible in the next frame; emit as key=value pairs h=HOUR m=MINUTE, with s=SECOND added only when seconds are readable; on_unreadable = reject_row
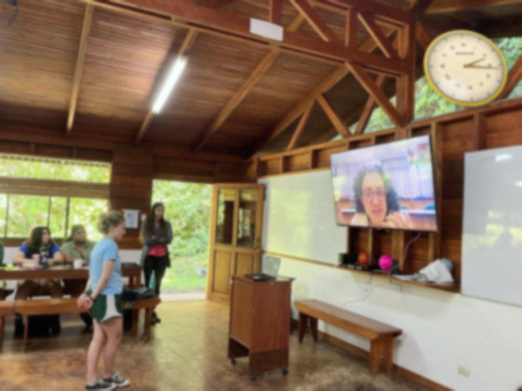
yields h=2 m=16
